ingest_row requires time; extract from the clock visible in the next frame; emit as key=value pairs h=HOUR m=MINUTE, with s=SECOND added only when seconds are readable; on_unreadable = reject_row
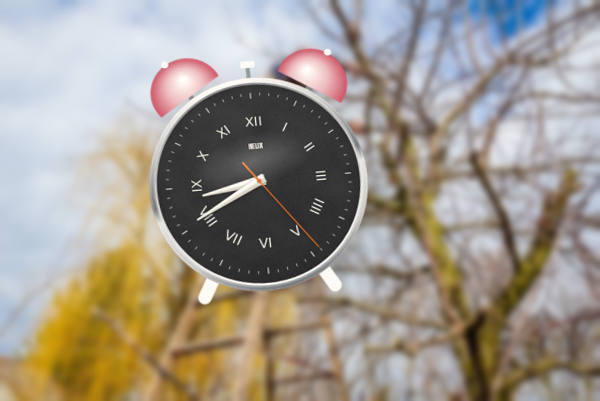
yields h=8 m=40 s=24
